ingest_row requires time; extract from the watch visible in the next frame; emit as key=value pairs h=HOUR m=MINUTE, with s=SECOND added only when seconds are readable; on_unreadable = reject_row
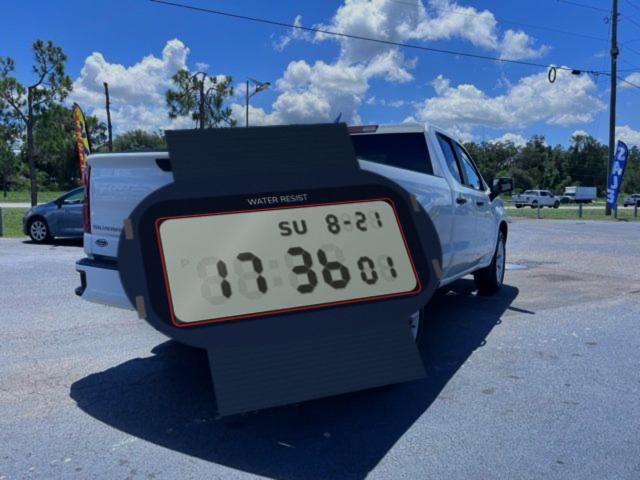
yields h=17 m=36 s=1
